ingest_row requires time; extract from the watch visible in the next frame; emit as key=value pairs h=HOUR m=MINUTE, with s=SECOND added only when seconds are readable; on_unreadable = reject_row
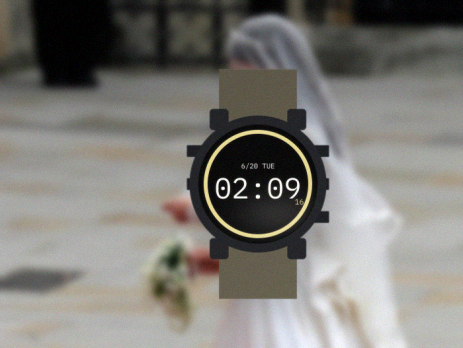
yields h=2 m=9 s=16
